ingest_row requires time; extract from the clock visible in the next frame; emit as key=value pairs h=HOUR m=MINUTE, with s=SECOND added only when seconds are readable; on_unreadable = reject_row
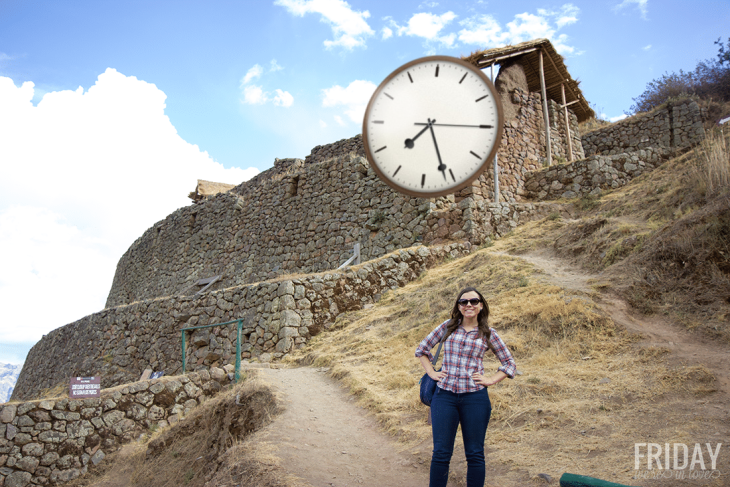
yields h=7 m=26 s=15
